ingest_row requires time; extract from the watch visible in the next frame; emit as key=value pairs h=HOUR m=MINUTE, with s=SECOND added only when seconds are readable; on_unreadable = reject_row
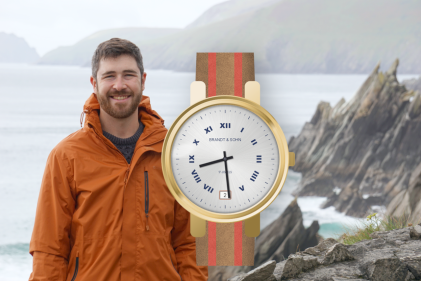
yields h=8 m=29
